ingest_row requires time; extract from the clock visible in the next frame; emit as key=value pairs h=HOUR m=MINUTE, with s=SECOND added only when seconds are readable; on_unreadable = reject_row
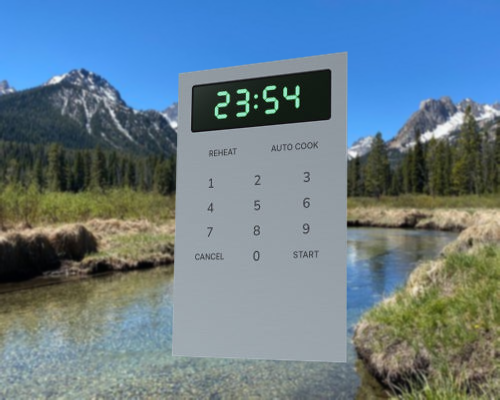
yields h=23 m=54
